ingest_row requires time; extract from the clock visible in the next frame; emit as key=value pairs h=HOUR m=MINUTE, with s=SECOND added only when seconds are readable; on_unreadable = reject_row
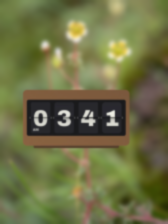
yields h=3 m=41
